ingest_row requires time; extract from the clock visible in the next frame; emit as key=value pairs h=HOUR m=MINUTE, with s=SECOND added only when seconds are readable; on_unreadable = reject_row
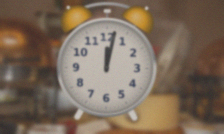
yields h=12 m=2
